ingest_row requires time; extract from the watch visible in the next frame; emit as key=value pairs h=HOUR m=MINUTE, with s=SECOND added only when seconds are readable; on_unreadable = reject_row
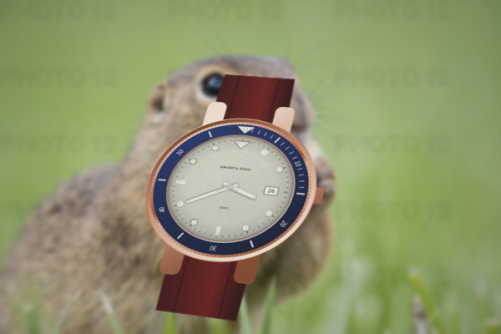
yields h=3 m=40
